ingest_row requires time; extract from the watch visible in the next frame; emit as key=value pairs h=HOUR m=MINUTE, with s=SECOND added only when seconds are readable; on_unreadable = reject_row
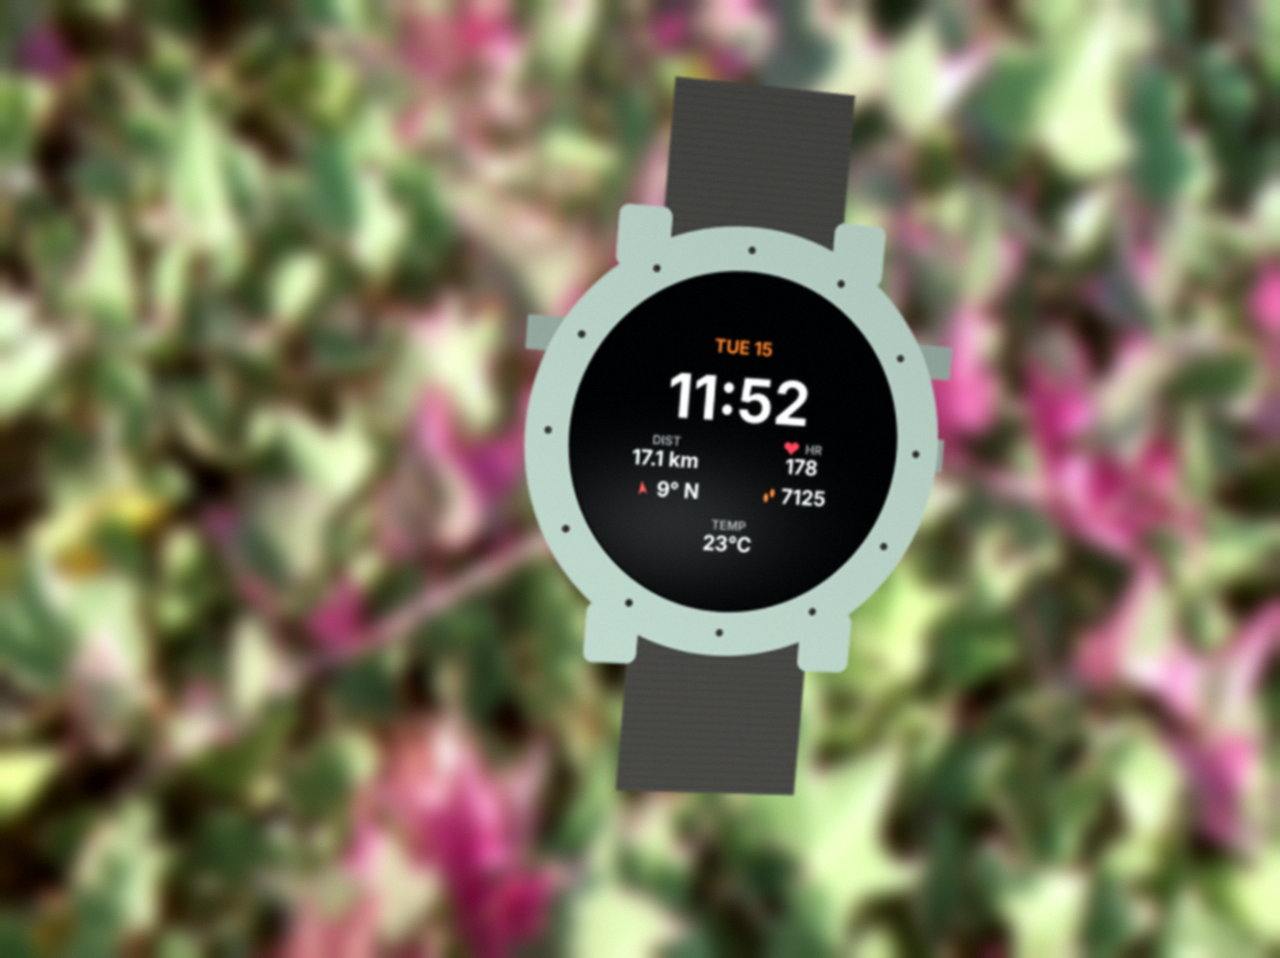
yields h=11 m=52
